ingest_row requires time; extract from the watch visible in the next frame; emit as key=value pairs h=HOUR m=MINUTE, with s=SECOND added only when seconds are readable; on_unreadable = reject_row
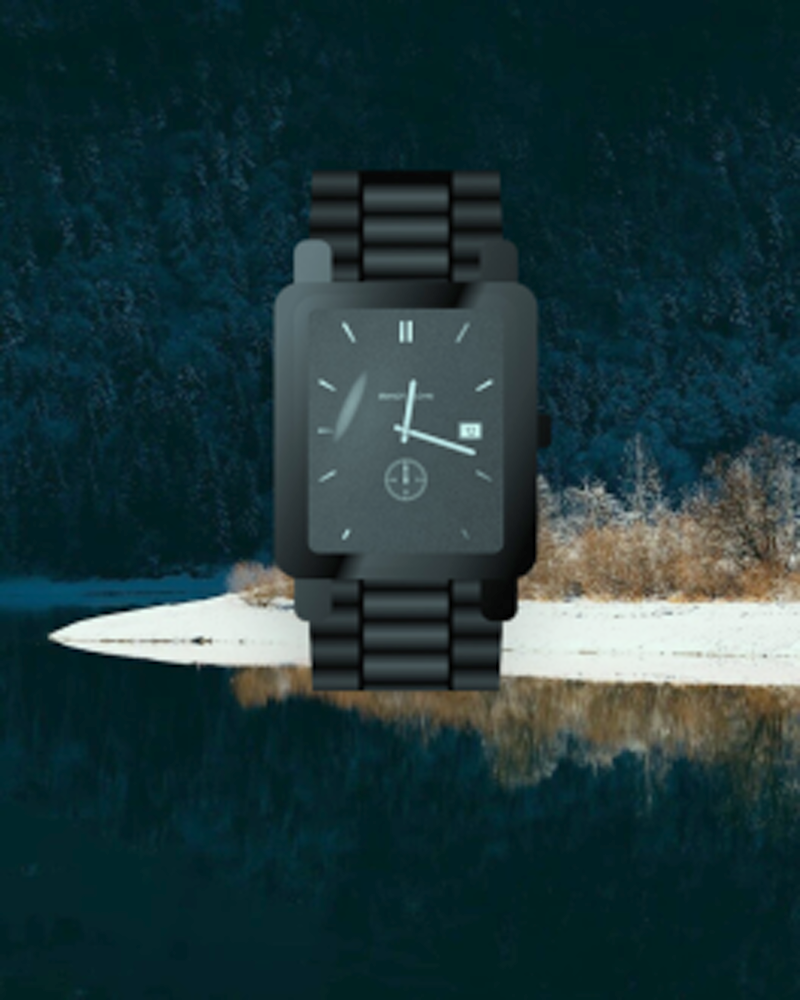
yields h=12 m=18
